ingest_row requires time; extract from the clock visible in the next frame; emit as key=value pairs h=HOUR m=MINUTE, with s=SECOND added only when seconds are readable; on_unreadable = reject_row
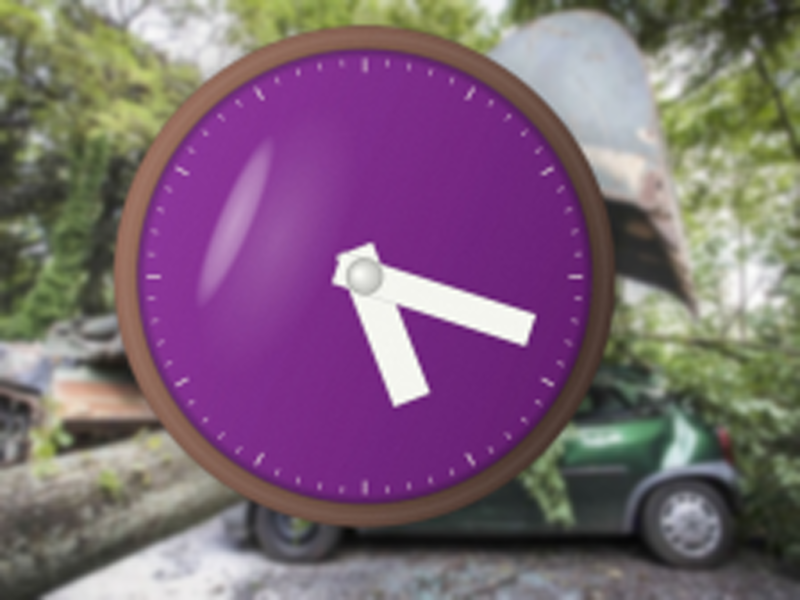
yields h=5 m=18
